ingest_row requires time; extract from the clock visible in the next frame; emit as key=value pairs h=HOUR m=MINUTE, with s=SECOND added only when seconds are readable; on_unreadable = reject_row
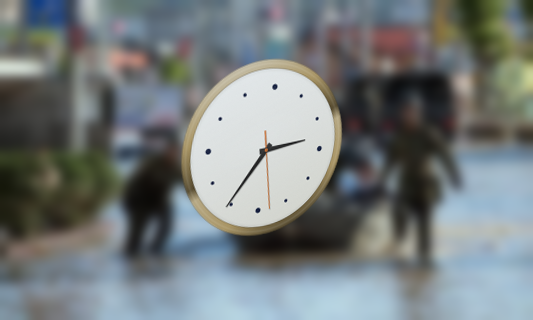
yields h=2 m=35 s=28
